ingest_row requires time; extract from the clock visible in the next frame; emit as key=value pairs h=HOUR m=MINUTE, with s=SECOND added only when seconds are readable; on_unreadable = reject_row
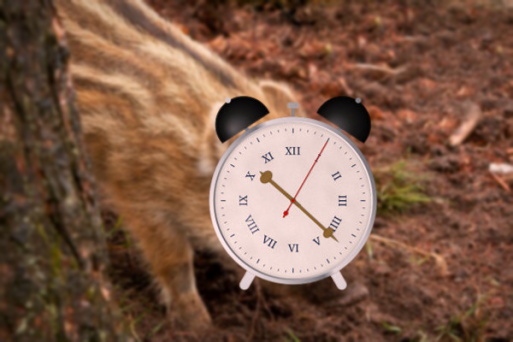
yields h=10 m=22 s=5
